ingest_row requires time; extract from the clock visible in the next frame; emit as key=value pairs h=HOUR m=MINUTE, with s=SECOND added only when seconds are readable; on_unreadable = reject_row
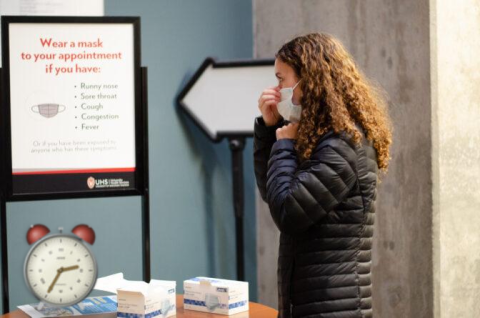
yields h=2 m=35
